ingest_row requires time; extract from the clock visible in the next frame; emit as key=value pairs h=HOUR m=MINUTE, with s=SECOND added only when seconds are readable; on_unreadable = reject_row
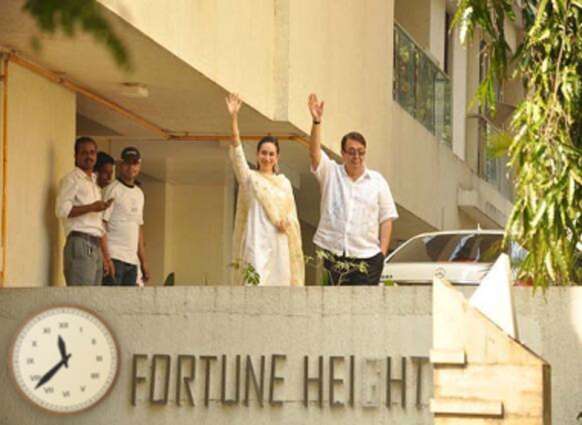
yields h=11 m=38
